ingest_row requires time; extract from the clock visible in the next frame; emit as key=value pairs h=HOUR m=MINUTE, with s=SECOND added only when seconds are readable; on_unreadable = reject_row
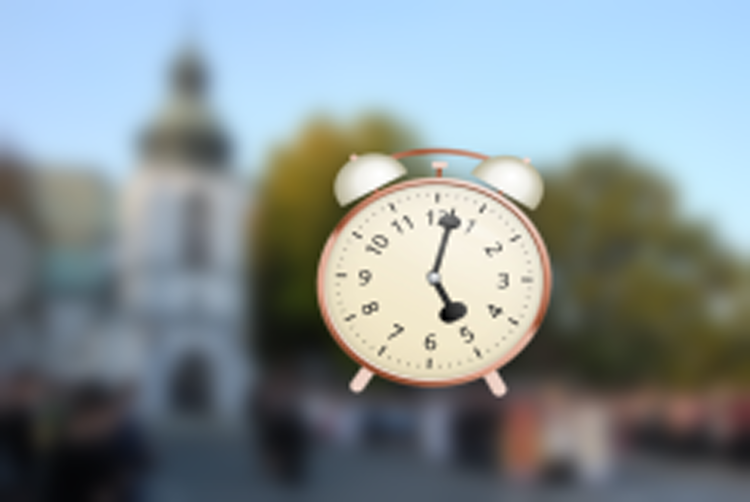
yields h=5 m=2
